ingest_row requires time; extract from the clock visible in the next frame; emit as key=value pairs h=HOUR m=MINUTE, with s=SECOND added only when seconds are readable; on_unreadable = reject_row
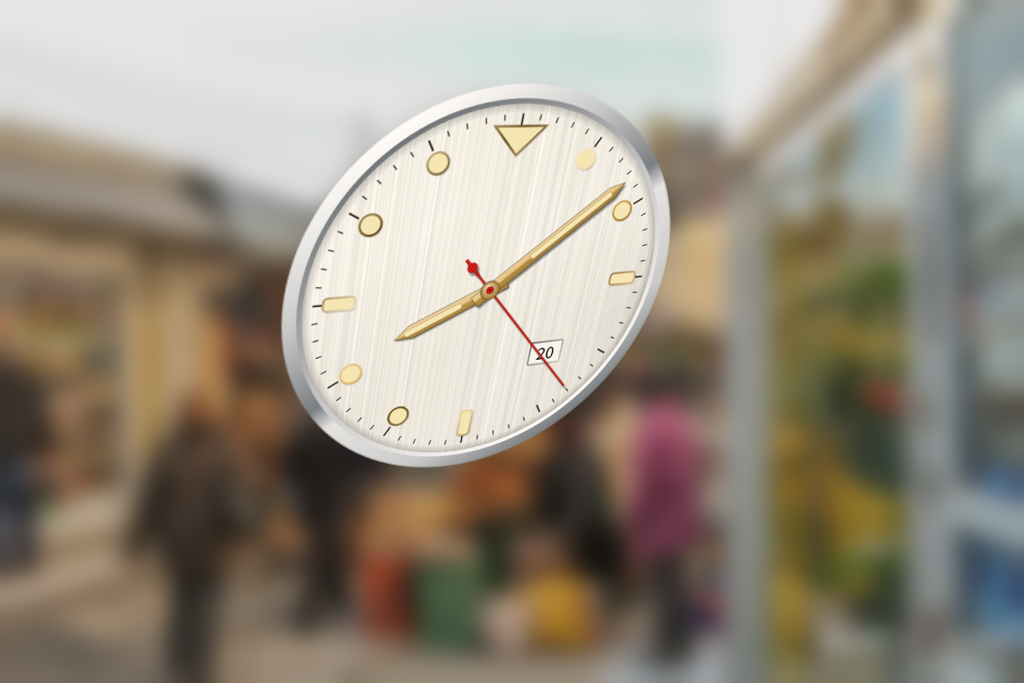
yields h=8 m=8 s=23
